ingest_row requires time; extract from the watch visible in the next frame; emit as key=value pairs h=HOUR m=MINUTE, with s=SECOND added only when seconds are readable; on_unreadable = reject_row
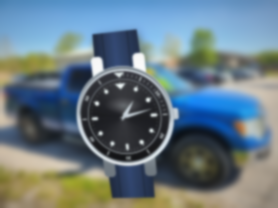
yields h=1 m=13
